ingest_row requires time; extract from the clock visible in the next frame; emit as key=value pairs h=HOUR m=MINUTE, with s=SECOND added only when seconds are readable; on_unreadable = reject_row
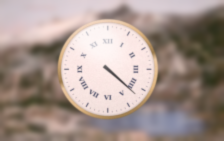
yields h=4 m=22
